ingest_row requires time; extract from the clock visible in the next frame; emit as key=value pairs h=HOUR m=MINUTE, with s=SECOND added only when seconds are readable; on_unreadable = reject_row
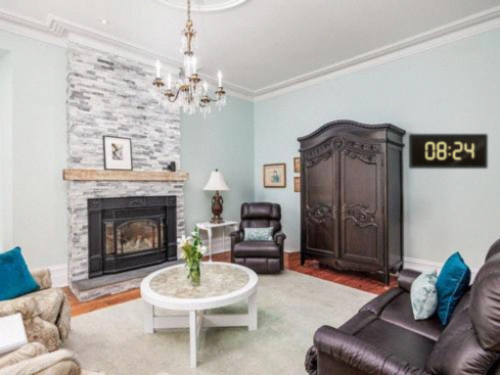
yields h=8 m=24
